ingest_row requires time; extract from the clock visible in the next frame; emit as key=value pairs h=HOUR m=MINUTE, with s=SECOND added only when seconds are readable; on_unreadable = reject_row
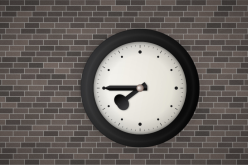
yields h=7 m=45
